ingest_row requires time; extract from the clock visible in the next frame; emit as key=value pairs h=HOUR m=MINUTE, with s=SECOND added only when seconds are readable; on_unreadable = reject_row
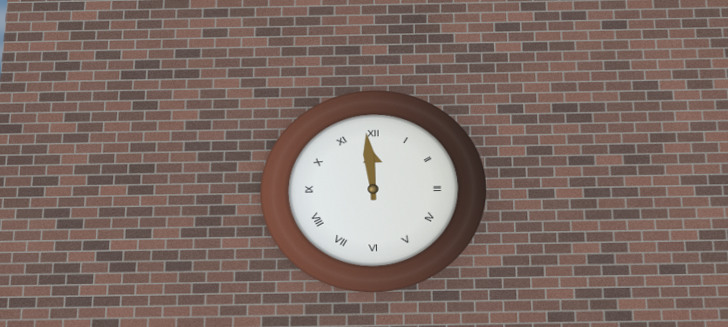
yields h=11 m=59
